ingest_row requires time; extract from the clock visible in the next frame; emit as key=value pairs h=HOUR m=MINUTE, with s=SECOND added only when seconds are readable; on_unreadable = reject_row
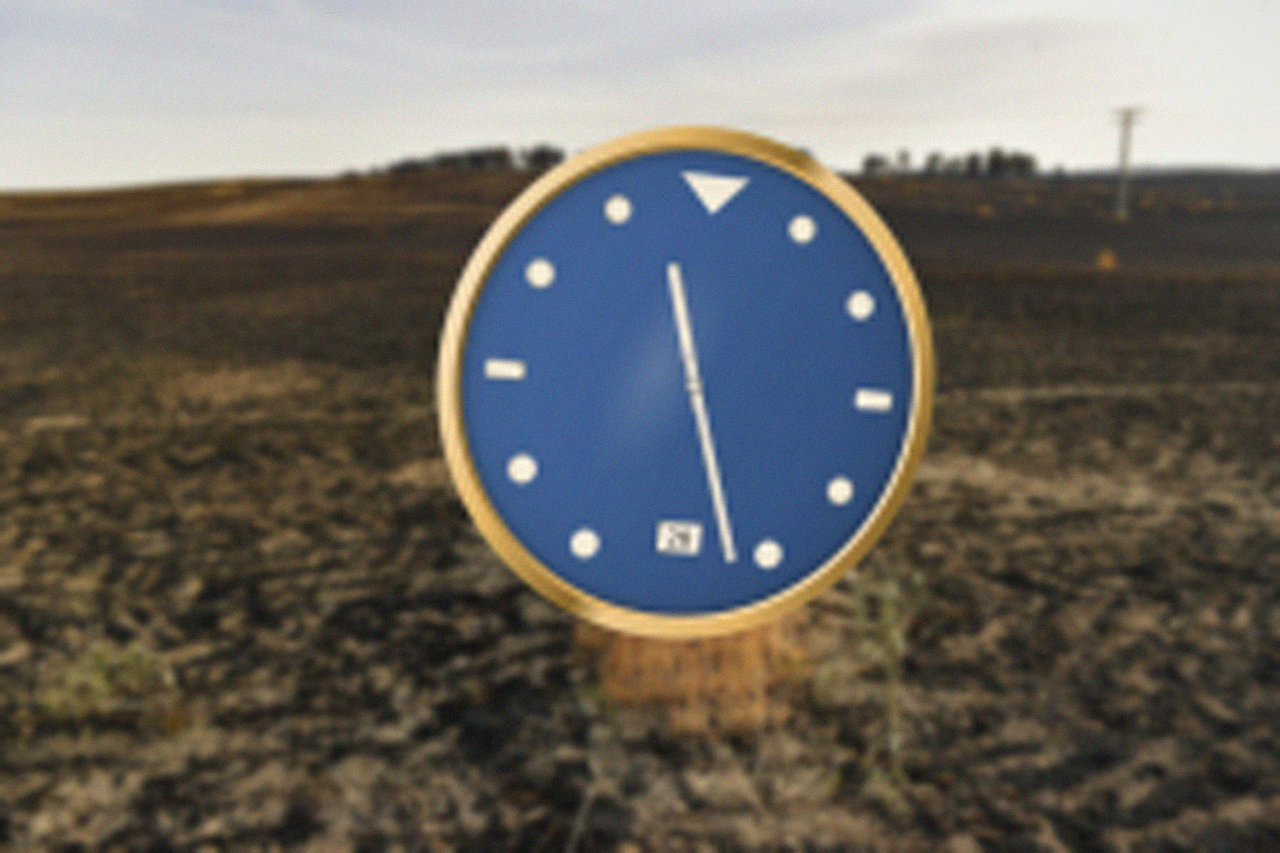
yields h=11 m=27
